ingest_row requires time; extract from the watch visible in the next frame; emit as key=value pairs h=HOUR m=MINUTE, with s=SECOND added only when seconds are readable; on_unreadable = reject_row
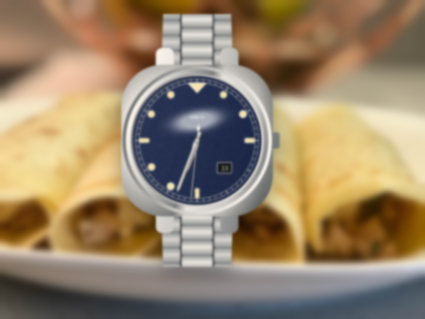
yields h=6 m=33 s=31
